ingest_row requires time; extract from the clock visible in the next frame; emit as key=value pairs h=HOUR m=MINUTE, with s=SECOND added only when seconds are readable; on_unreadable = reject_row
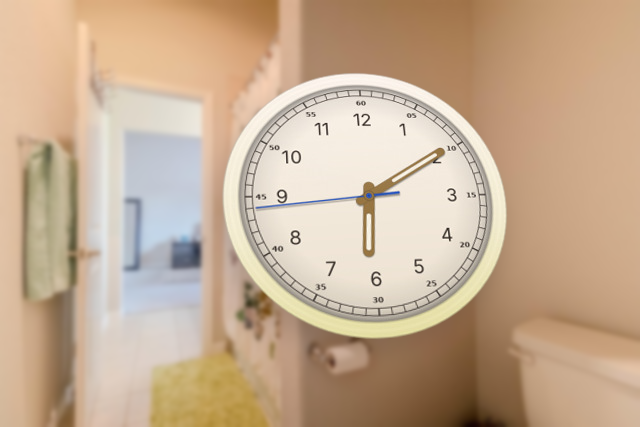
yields h=6 m=9 s=44
